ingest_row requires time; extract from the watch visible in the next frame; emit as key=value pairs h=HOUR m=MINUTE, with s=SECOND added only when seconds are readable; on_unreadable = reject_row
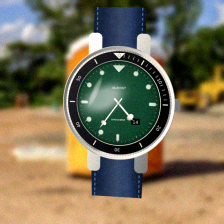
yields h=4 m=36
